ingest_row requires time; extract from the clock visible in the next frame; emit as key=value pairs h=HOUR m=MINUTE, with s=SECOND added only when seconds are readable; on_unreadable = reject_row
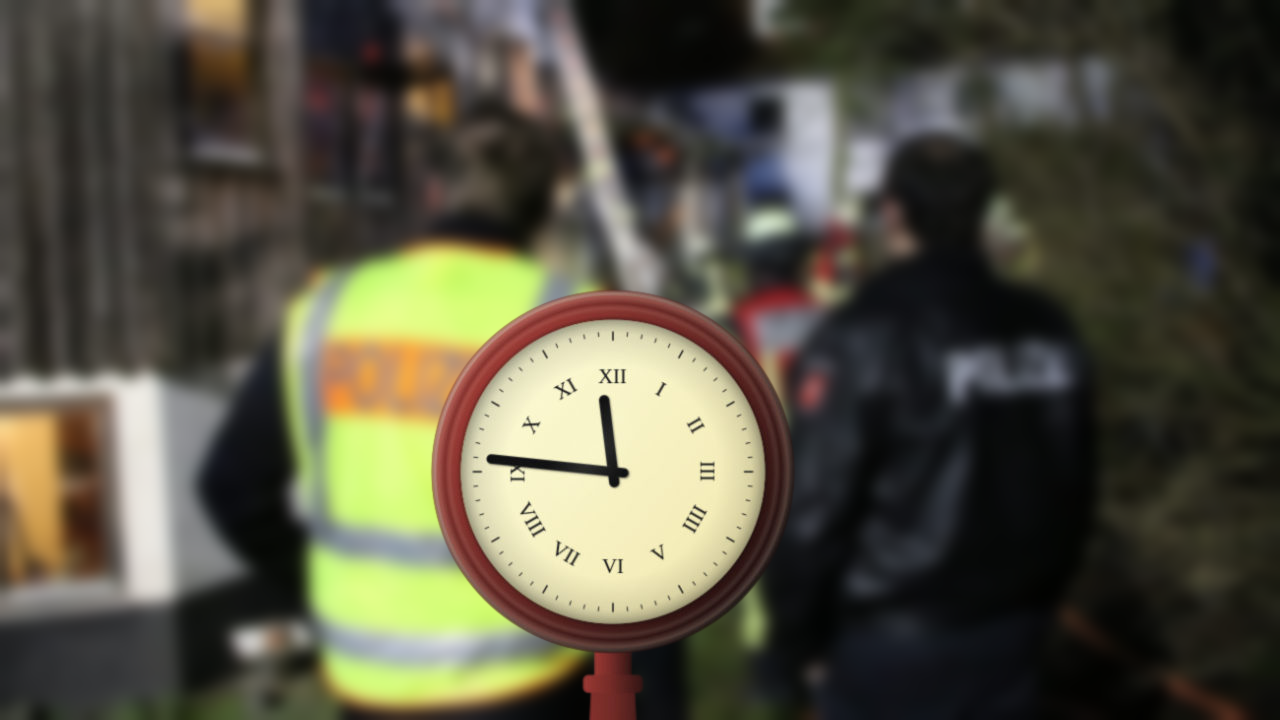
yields h=11 m=46
